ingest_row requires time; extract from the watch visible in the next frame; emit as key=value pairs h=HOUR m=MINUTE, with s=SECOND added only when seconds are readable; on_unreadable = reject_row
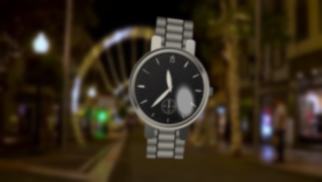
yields h=11 m=37
